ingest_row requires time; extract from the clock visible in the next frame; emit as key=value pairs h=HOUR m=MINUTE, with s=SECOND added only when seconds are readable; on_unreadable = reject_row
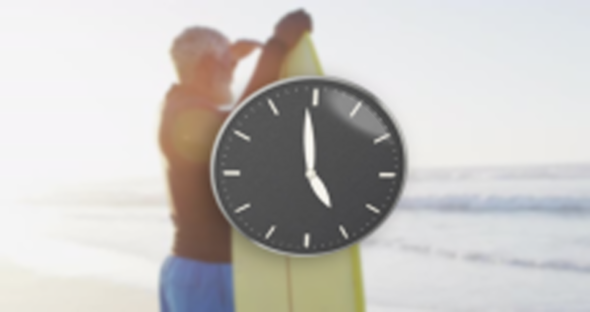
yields h=4 m=59
